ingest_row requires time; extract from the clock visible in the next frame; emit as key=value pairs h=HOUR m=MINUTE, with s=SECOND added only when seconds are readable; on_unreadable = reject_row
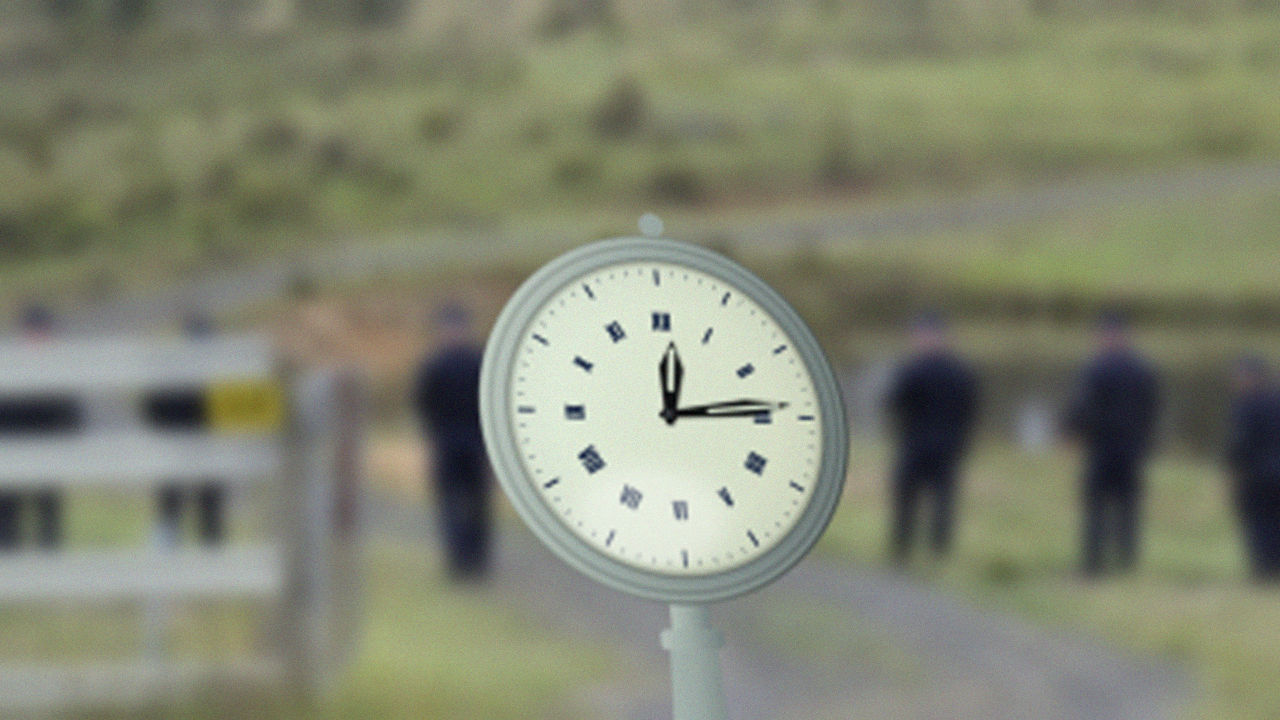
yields h=12 m=14
